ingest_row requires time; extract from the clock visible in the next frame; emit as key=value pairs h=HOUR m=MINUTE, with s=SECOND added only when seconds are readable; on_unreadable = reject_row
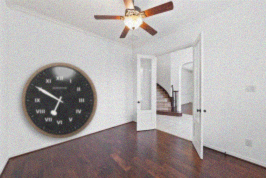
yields h=6 m=50
